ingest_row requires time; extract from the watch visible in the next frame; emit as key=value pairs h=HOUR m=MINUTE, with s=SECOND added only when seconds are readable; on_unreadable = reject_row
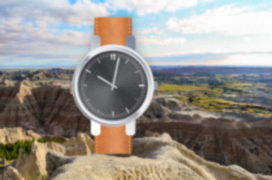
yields h=10 m=2
